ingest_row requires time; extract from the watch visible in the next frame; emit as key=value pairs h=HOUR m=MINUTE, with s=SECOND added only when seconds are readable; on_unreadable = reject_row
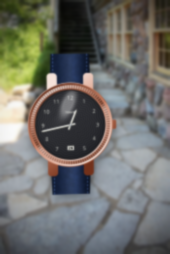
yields h=12 m=43
